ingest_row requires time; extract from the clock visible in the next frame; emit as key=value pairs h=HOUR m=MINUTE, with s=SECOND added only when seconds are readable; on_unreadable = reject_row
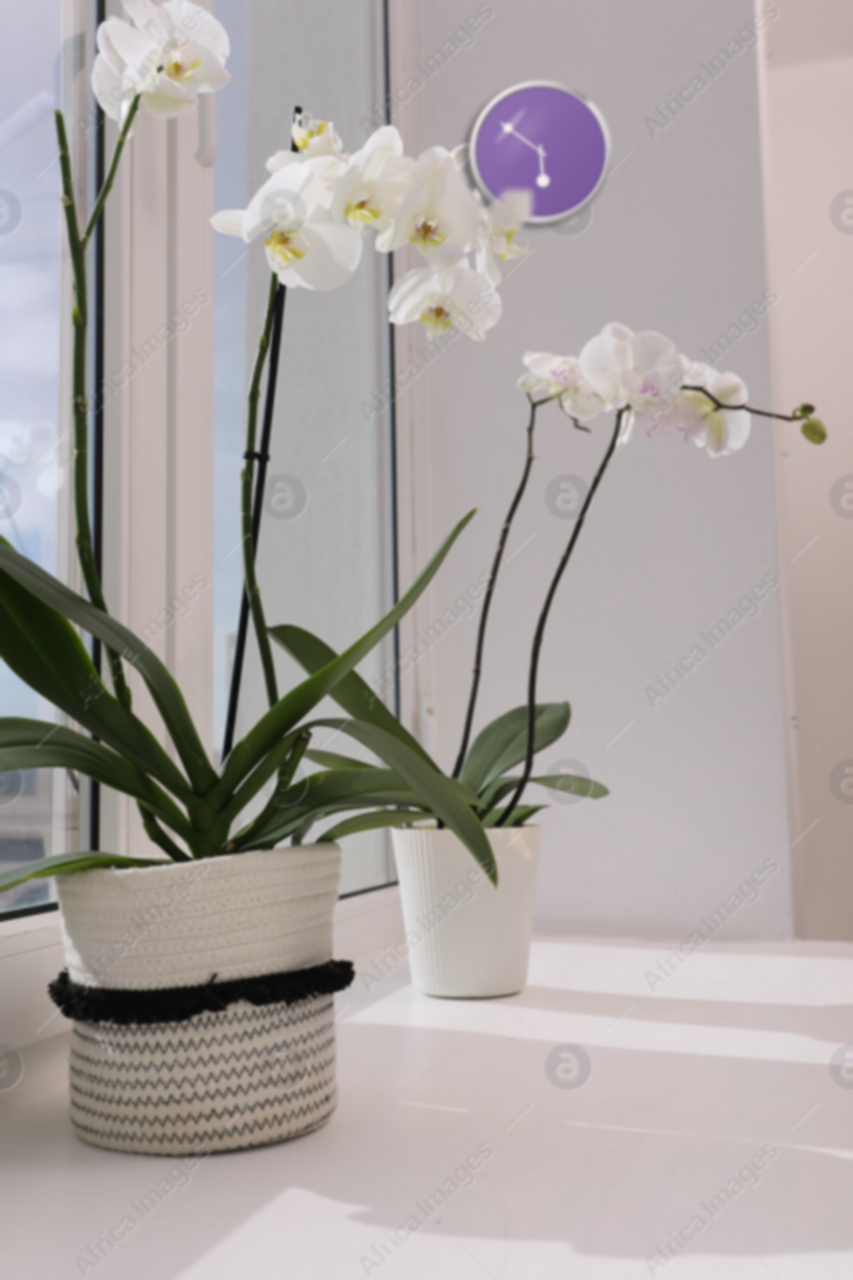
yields h=5 m=51
